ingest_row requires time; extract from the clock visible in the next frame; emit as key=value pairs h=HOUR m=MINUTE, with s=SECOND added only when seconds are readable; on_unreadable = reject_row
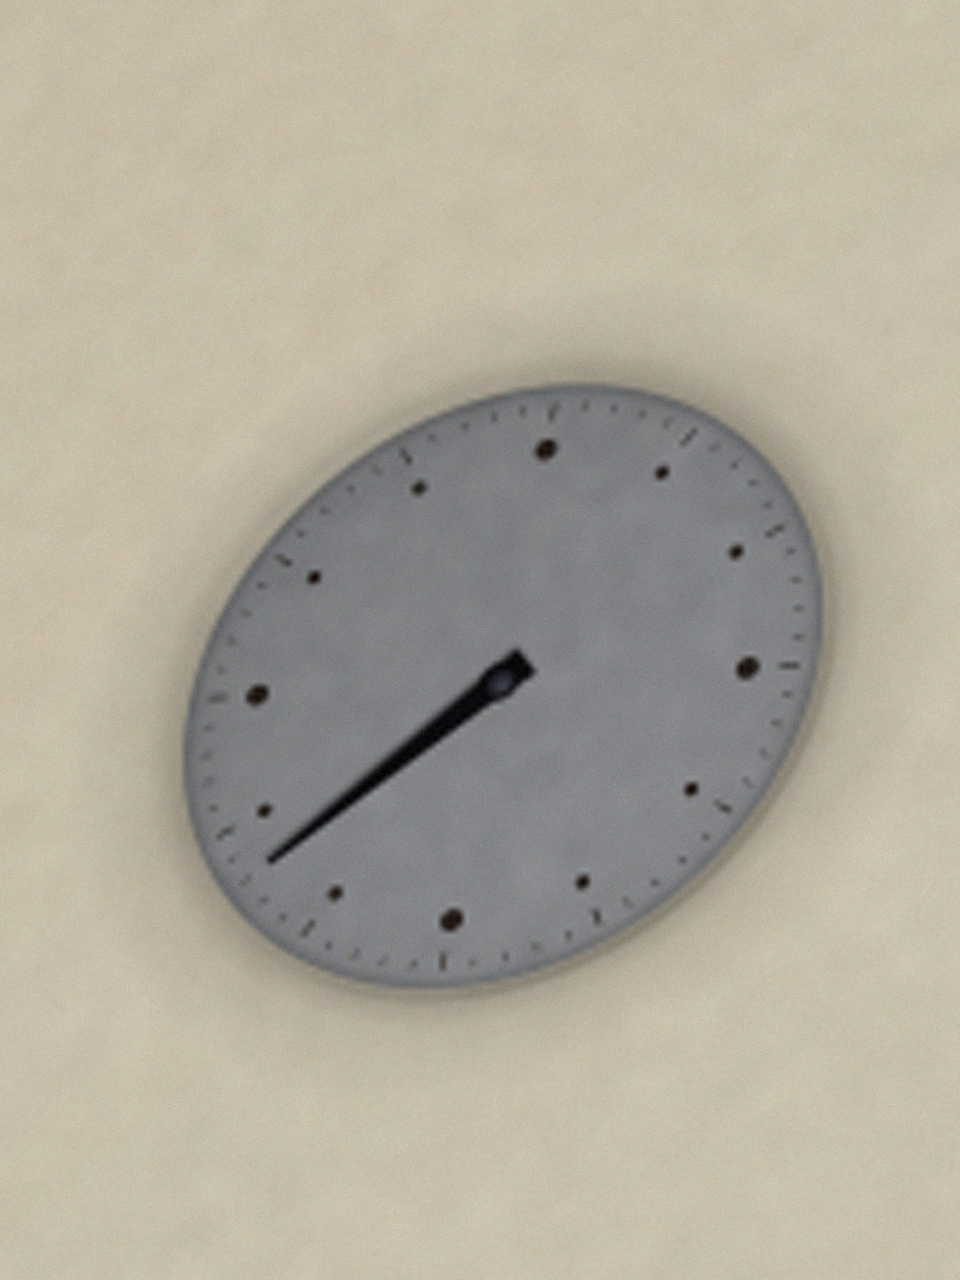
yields h=7 m=38
